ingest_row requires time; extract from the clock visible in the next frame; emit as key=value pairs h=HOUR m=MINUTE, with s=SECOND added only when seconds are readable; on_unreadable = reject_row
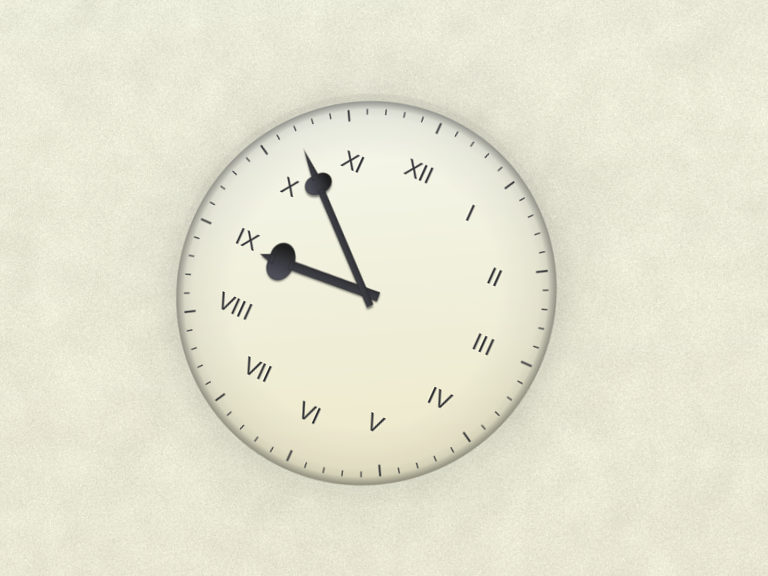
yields h=8 m=52
